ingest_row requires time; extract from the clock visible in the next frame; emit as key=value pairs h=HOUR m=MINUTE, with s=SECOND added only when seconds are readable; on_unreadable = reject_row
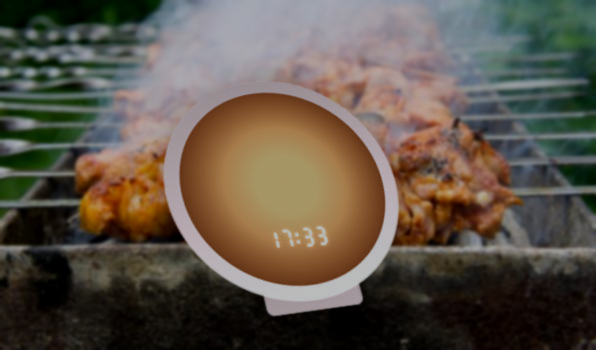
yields h=17 m=33
